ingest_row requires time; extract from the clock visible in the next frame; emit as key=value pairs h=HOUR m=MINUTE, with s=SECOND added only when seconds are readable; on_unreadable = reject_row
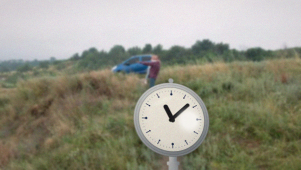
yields h=11 m=8
